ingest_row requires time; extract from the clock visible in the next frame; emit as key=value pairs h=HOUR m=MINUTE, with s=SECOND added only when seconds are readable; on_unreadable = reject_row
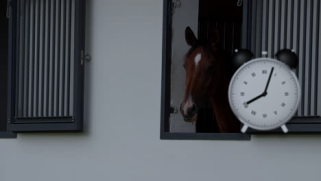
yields h=8 m=3
